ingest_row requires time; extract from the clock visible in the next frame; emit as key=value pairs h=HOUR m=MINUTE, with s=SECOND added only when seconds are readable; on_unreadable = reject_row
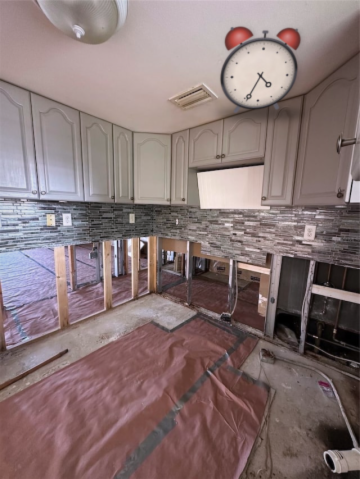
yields h=4 m=34
